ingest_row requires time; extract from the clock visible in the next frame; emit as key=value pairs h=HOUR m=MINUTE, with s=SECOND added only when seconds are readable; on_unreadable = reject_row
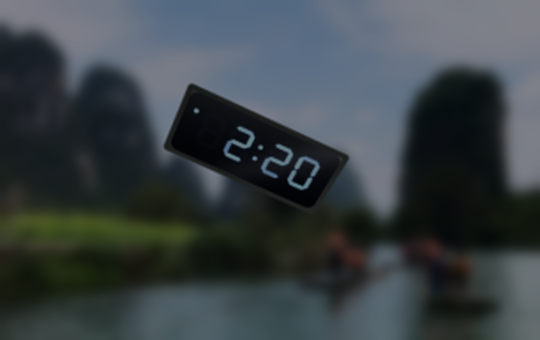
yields h=2 m=20
